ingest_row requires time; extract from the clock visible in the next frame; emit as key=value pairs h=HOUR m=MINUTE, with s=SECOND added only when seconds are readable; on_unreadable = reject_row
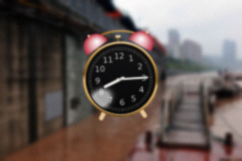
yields h=8 m=15
